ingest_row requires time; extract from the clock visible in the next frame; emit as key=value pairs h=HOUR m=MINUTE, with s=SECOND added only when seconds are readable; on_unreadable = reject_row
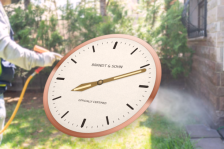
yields h=8 m=11
